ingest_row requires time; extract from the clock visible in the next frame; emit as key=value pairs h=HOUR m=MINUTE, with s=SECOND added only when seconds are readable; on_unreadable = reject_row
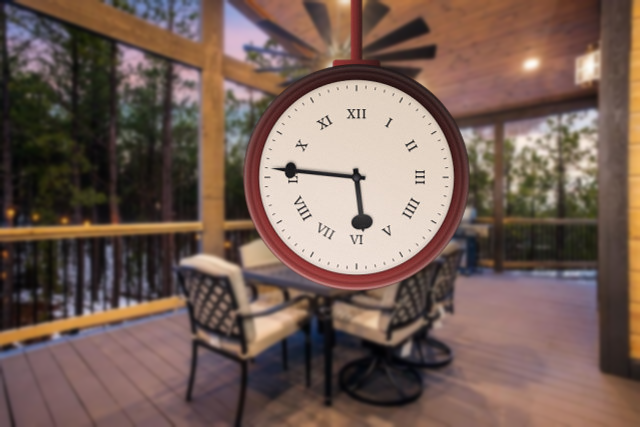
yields h=5 m=46
